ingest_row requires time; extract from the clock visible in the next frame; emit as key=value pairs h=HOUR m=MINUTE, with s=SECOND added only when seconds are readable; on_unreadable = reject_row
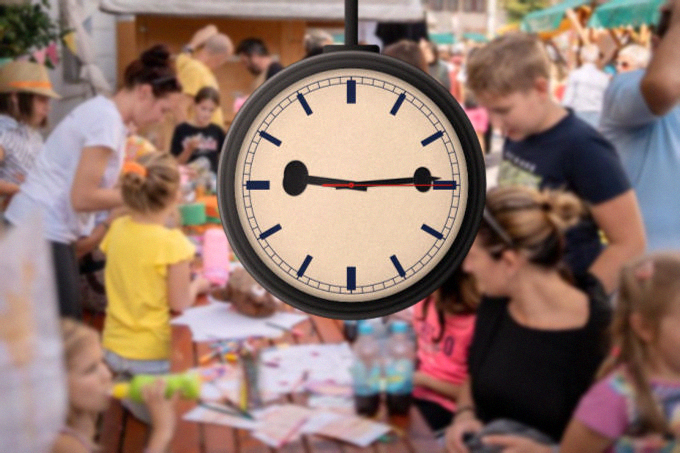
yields h=9 m=14 s=15
